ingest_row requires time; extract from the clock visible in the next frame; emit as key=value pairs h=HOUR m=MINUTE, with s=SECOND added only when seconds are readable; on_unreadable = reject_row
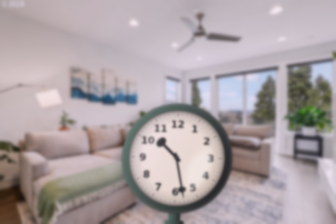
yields h=10 m=28
